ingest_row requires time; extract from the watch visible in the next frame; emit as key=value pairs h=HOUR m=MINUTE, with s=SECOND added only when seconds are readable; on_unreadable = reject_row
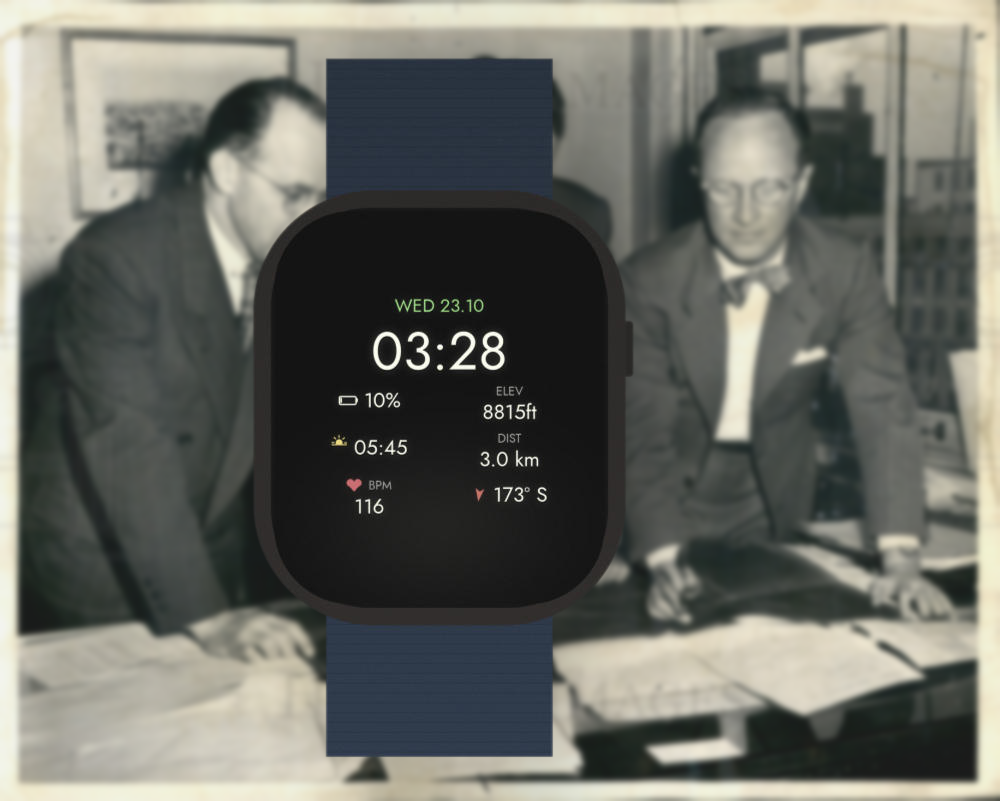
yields h=3 m=28
